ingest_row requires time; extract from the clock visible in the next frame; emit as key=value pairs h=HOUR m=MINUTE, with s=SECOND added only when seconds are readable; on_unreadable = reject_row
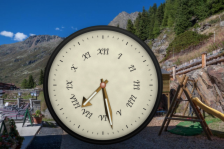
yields h=7 m=28
